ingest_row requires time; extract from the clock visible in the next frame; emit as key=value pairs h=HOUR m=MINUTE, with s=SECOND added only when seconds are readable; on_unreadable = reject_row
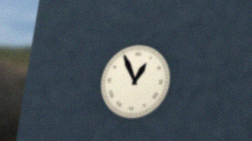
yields h=12 m=55
